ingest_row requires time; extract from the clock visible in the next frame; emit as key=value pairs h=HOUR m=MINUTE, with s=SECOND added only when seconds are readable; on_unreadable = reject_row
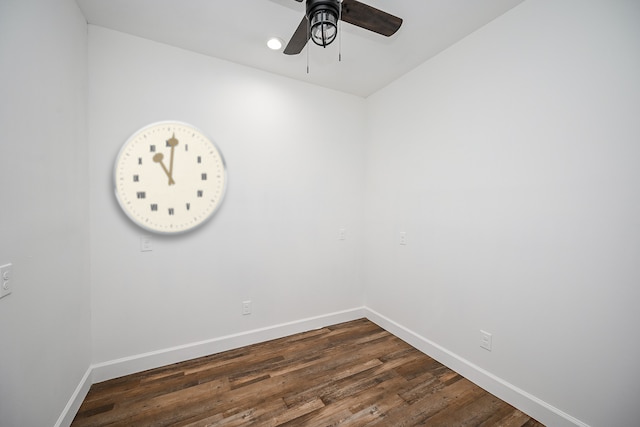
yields h=11 m=1
